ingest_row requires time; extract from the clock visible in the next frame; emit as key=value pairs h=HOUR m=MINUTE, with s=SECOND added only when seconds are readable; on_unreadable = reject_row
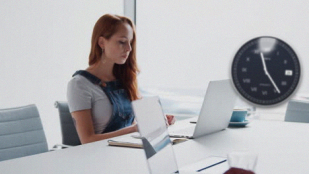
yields h=11 m=24
